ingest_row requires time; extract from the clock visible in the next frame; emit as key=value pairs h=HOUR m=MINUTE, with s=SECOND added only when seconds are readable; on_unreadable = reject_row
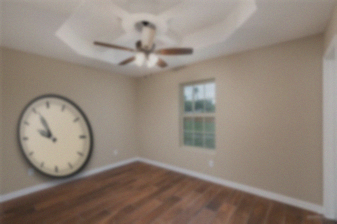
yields h=9 m=56
